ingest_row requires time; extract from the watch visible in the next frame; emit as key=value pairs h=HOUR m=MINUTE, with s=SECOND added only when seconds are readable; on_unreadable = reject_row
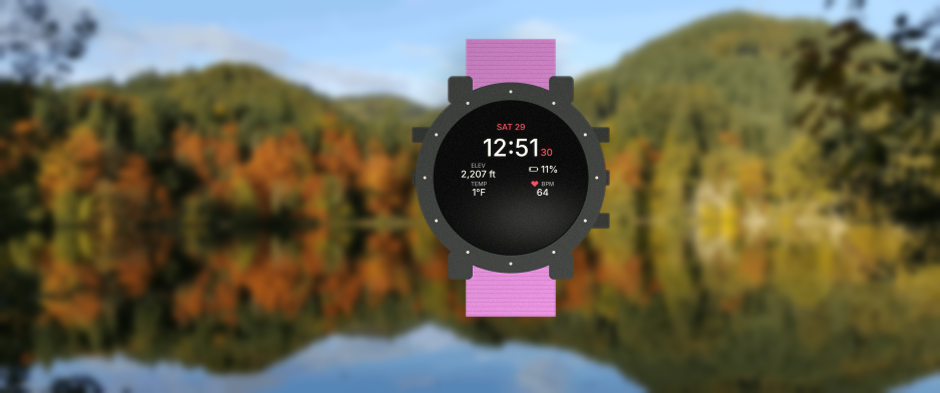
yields h=12 m=51 s=30
